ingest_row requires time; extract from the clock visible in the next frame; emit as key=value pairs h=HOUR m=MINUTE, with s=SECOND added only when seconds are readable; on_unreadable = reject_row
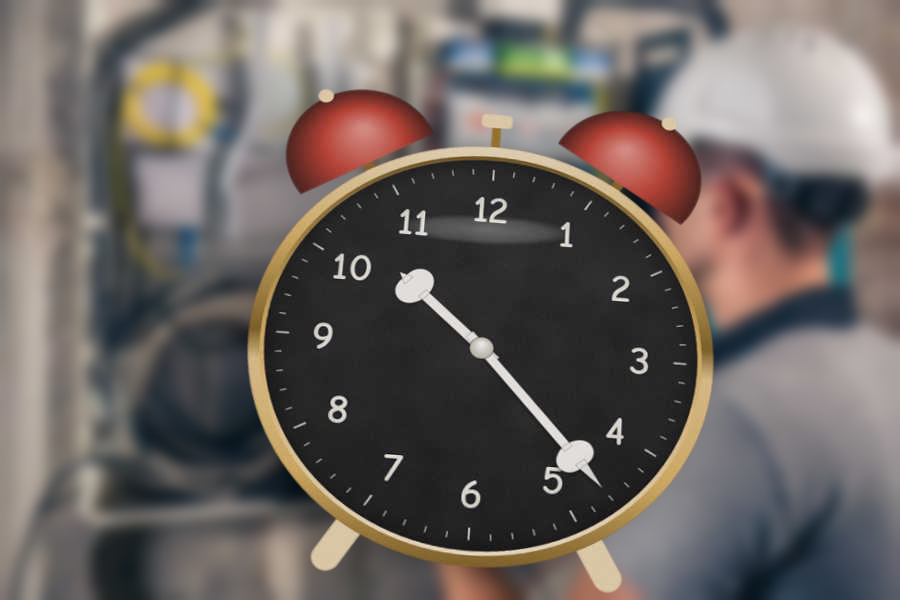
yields h=10 m=23
